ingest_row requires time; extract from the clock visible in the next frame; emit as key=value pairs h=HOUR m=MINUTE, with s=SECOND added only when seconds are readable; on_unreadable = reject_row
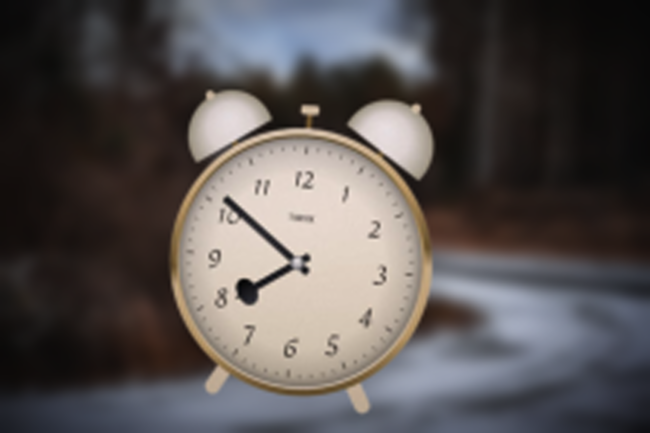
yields h=7 m=51
